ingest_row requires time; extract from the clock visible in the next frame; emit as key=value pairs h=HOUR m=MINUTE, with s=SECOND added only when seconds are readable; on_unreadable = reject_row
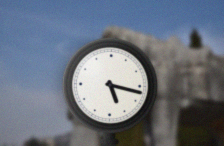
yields h=5 m=17
